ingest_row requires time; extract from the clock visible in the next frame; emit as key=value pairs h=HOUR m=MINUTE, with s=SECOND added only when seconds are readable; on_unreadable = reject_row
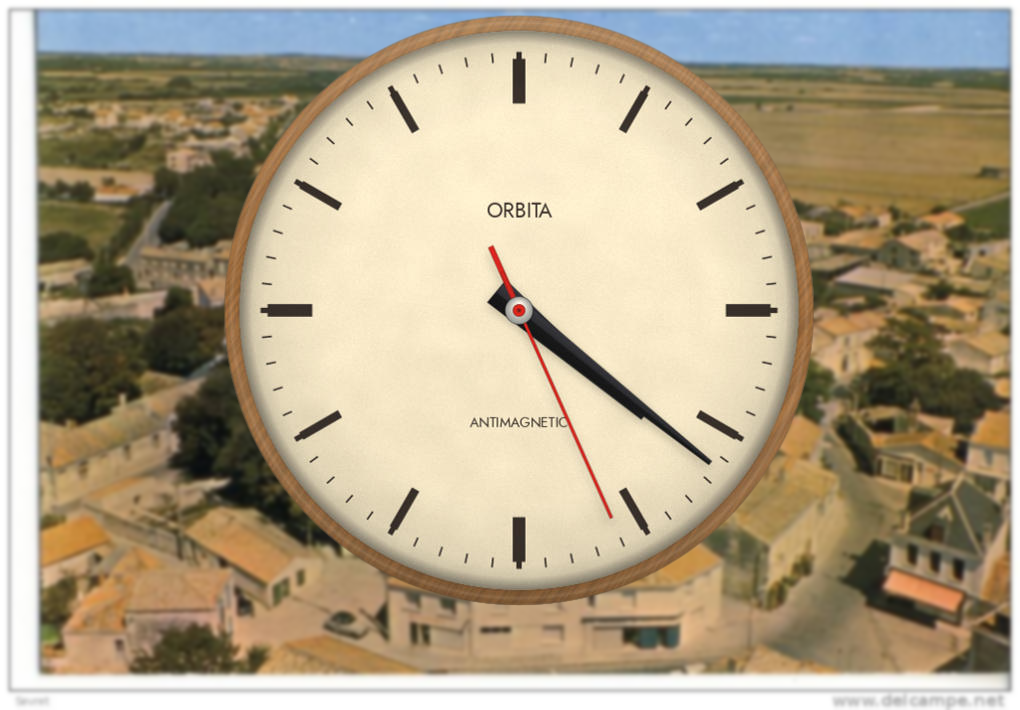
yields h=4 m=21 s=26
